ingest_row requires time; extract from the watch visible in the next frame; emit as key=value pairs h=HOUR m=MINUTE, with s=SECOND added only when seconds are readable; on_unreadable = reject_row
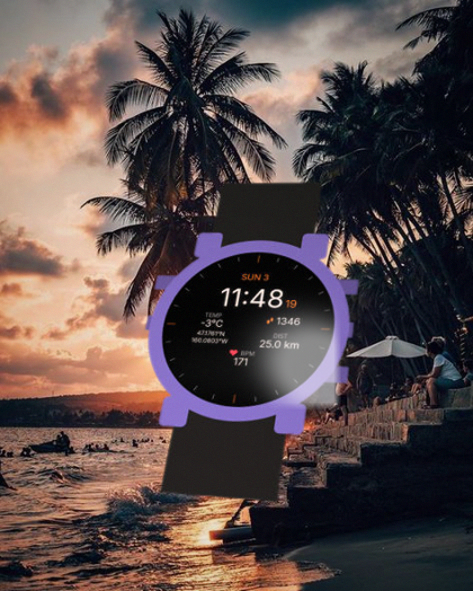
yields h=11 m=48 s=19
